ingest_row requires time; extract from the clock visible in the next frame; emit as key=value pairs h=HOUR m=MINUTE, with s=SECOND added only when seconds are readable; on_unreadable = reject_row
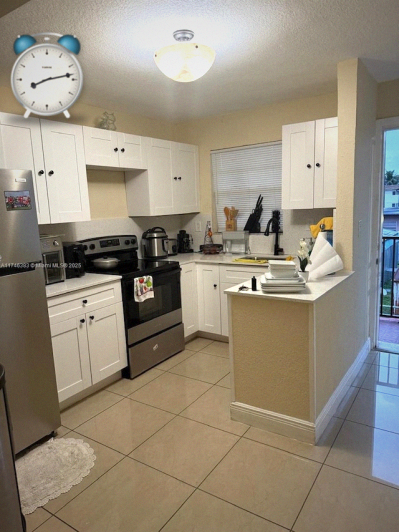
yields h=8 m=13
